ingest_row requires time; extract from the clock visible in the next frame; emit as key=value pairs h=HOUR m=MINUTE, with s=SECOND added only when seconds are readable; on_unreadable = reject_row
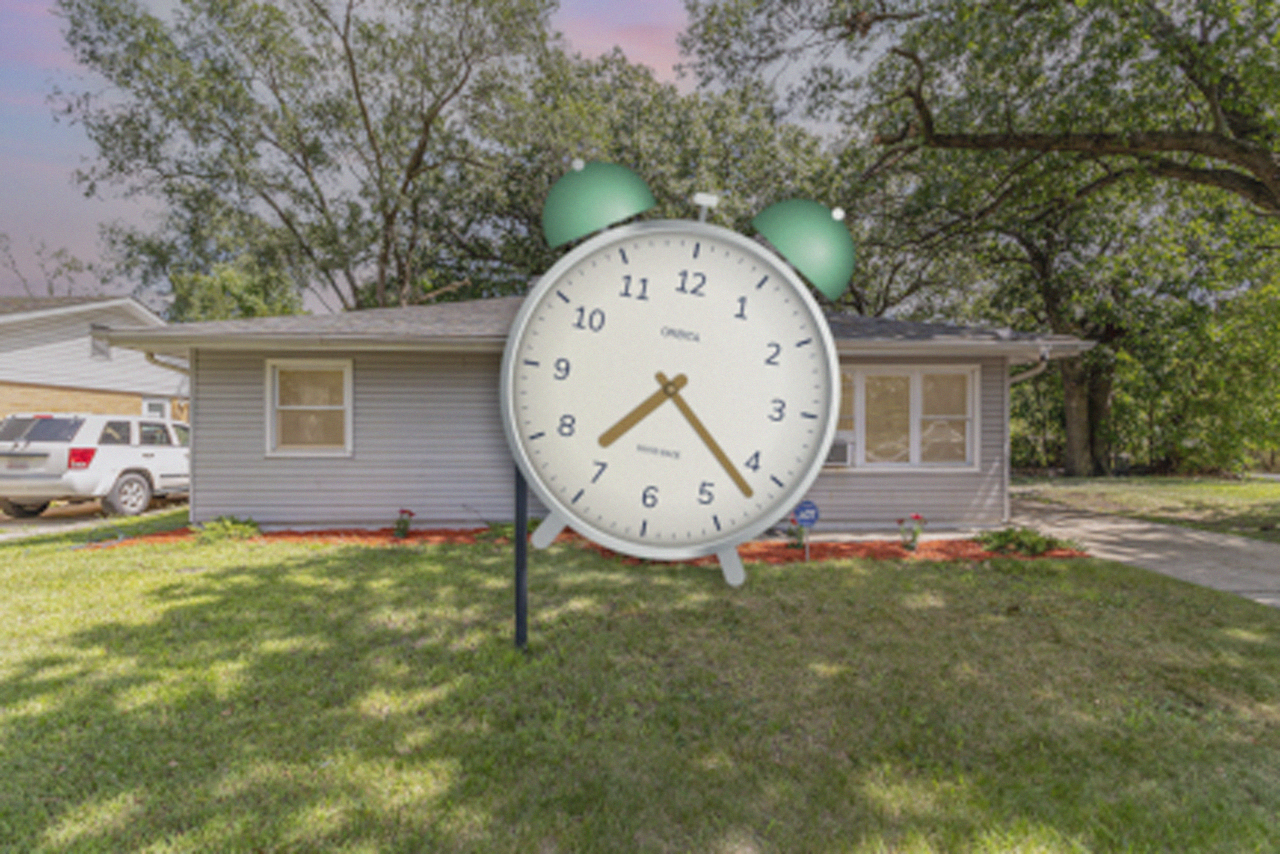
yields h=7 m=22
